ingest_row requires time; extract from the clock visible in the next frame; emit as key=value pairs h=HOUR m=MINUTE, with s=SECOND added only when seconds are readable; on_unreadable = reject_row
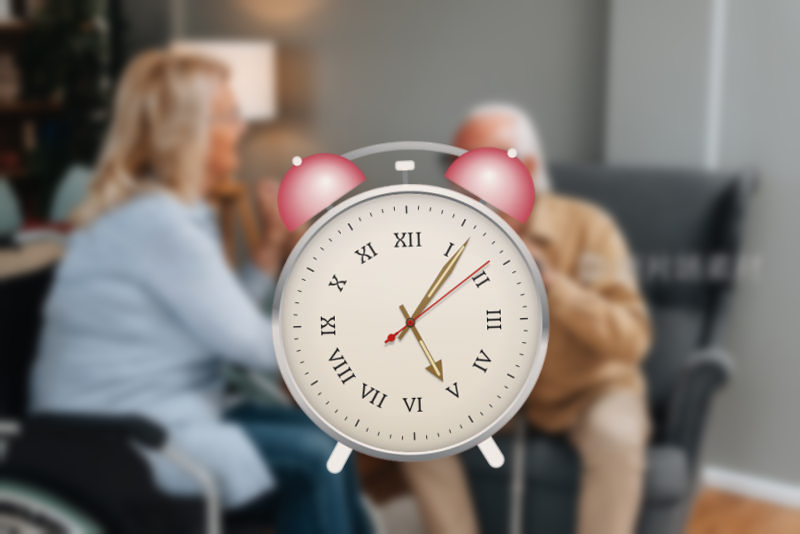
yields h=5 m=6 s=9
